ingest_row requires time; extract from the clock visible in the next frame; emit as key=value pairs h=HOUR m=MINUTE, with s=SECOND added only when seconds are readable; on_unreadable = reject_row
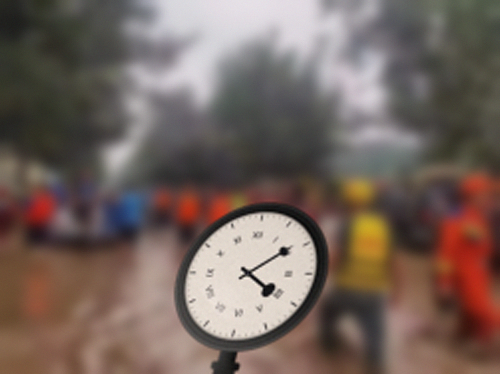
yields h=4 m=9
